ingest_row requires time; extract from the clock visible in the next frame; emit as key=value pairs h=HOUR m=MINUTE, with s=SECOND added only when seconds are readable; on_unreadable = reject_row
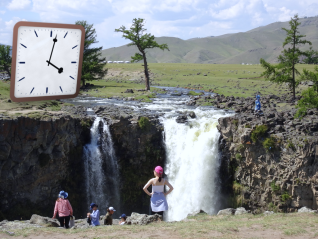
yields h=4 m=2
